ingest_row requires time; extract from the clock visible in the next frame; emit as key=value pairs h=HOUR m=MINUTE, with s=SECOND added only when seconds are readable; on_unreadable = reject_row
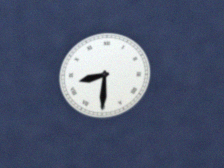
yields h=8 m=30
